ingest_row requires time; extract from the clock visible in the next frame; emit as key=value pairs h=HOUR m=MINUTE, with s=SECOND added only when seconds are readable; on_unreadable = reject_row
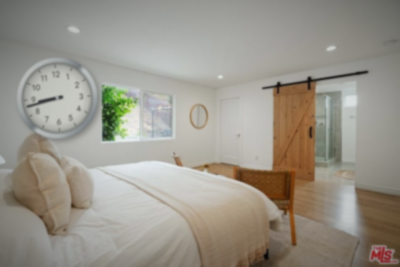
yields h=8 m=43
